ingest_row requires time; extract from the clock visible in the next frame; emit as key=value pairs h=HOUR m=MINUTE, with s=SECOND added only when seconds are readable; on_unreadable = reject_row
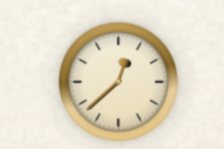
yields h=12 m=38
